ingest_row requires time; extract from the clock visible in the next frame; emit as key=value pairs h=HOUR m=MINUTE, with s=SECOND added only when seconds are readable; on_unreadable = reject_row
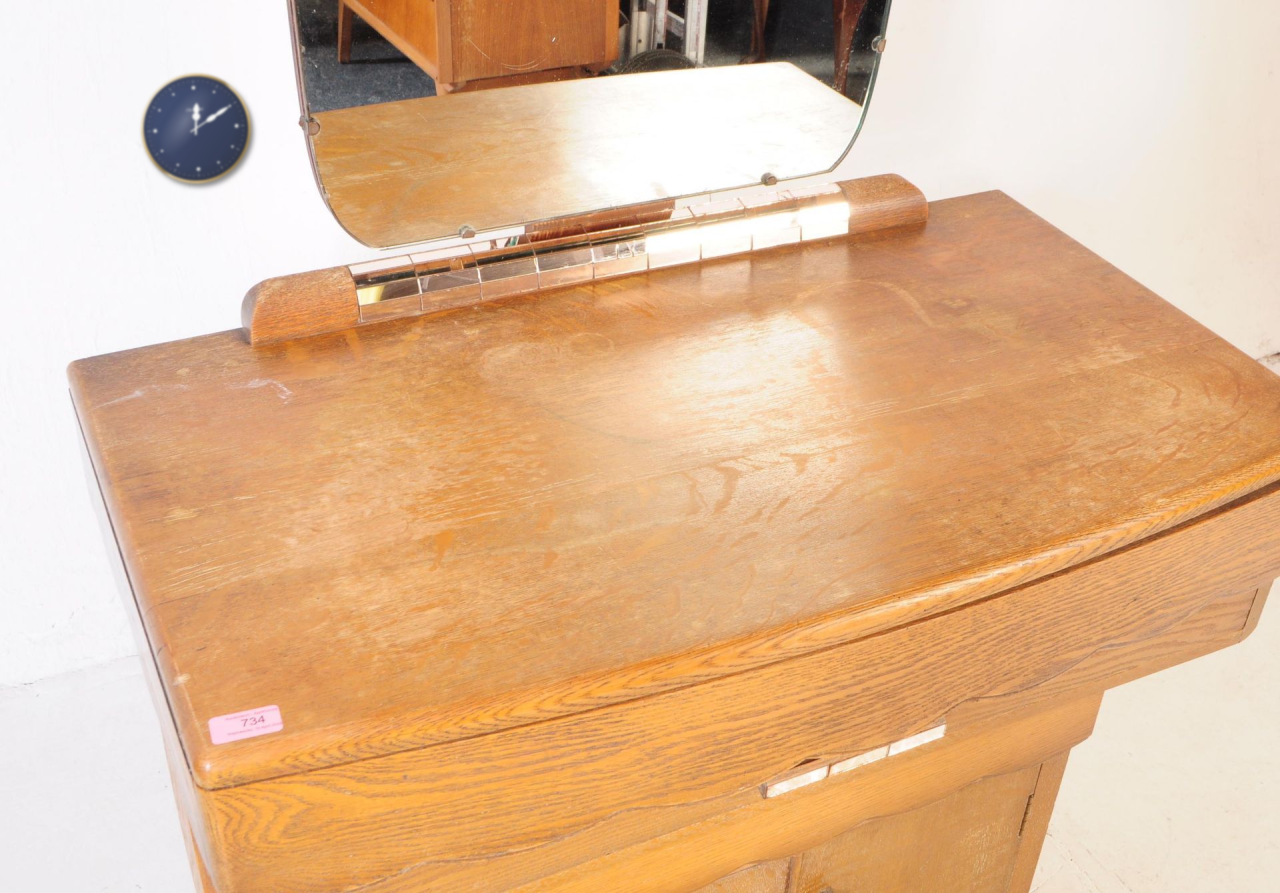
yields h=12 m=10
